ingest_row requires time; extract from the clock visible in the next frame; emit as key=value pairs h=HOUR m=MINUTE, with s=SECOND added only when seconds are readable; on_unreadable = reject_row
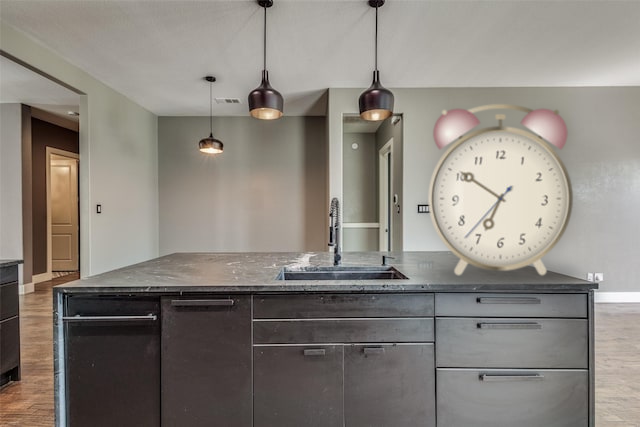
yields h=6 m=50 s=37
